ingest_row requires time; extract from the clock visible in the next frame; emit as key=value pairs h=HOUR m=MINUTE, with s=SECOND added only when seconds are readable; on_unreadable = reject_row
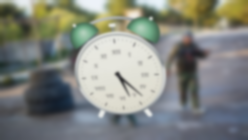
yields h=5 m=23
